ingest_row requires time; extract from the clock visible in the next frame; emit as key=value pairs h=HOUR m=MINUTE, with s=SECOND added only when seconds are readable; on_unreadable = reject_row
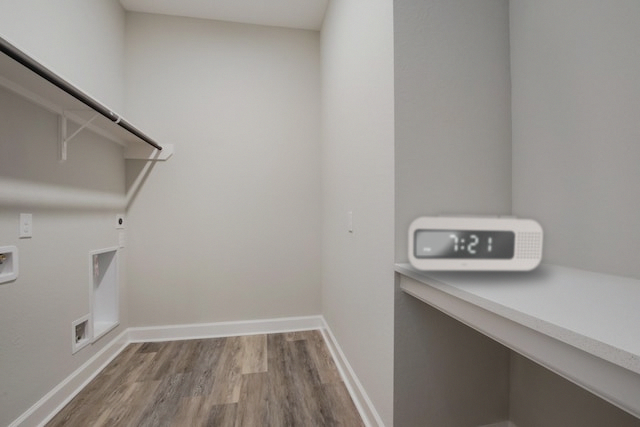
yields h=7 m=21
